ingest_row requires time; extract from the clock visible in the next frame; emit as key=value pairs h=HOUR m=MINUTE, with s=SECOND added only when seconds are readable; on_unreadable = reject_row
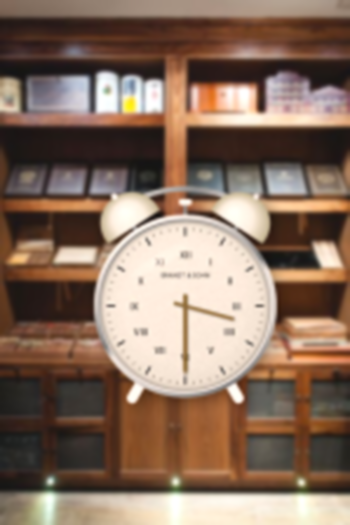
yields h=3 m=30
